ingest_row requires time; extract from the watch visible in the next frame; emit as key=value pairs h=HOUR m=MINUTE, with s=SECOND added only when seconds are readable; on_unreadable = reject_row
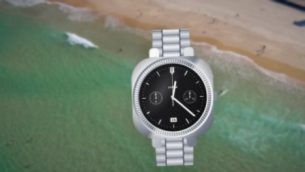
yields h=12 m=22
